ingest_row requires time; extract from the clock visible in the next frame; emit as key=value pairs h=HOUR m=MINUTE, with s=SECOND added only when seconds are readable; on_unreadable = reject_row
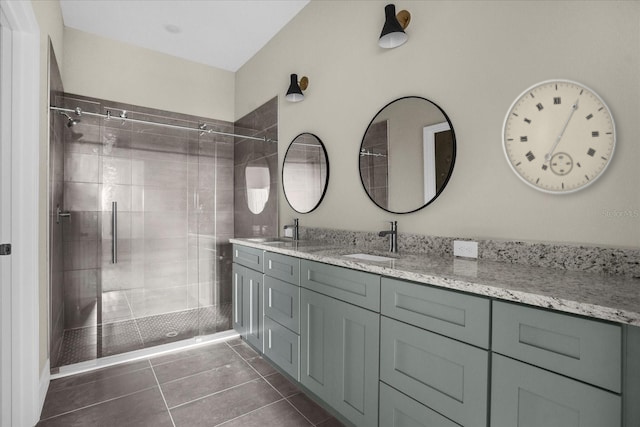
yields h=7 m=5
